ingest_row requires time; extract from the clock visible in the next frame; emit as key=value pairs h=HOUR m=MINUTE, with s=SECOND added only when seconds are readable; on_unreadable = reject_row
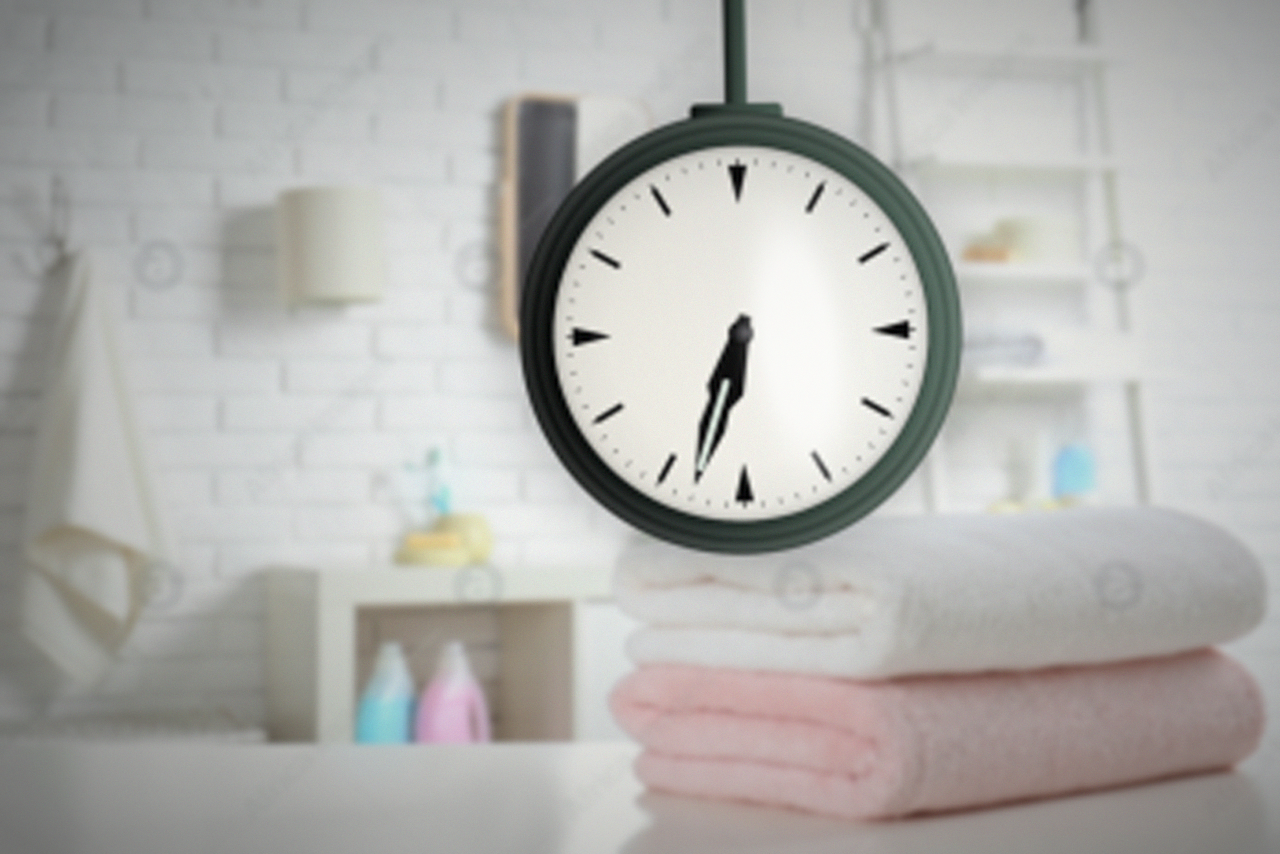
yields h=6 m=33
